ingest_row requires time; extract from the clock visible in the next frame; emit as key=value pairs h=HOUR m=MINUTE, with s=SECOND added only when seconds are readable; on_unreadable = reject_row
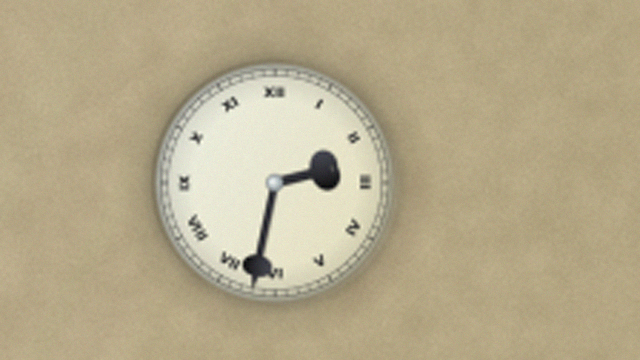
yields h=2 m=32
